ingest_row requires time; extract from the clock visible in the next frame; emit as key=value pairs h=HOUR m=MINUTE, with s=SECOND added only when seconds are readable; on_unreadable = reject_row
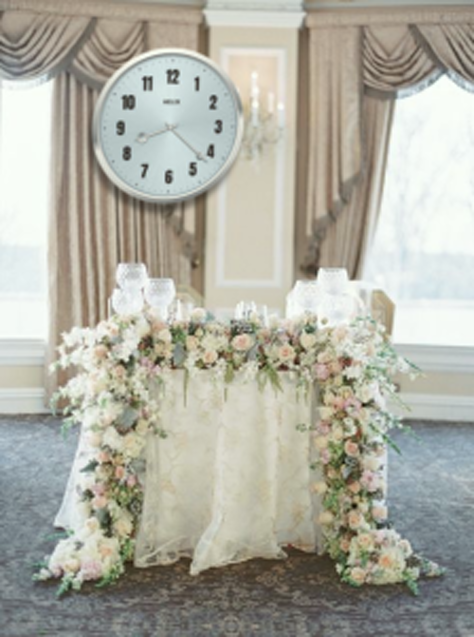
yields h=8 m=22
